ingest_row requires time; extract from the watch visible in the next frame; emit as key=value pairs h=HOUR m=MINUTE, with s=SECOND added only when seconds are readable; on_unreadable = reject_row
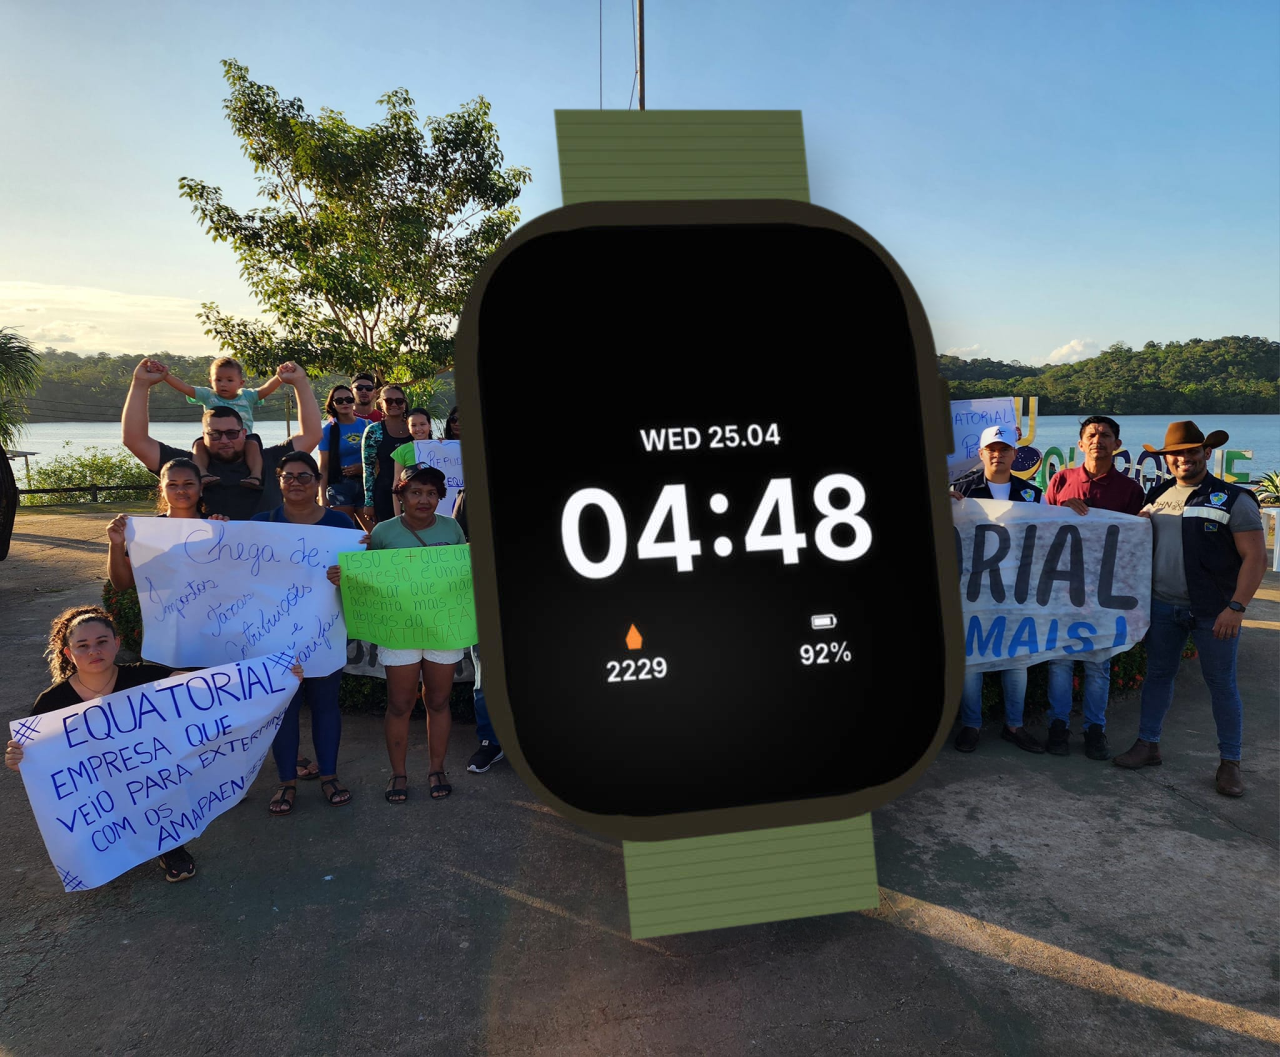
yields h=4 m=48
